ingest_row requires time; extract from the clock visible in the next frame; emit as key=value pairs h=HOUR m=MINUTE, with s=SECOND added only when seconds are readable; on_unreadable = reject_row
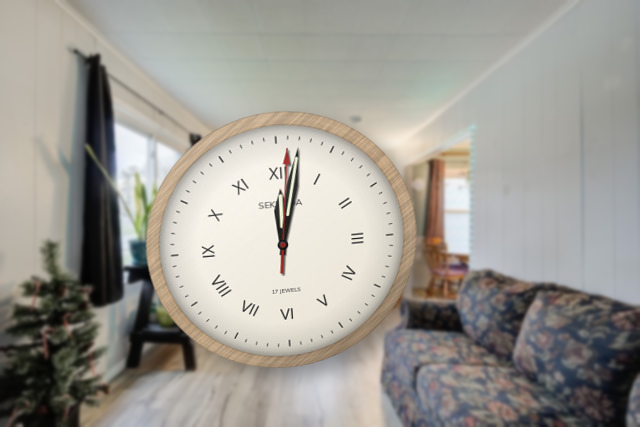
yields h=12 m=2 s=1
